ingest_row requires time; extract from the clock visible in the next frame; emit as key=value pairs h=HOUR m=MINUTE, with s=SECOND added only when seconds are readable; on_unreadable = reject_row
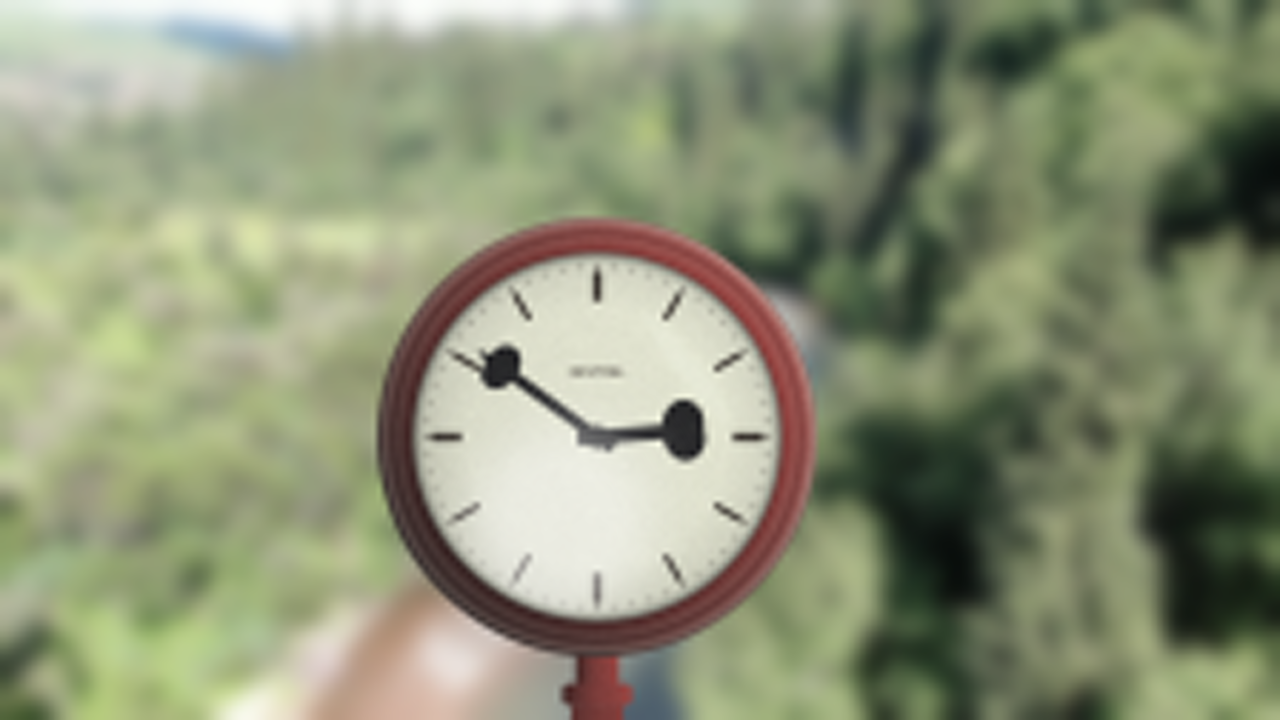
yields h=2 m=51
